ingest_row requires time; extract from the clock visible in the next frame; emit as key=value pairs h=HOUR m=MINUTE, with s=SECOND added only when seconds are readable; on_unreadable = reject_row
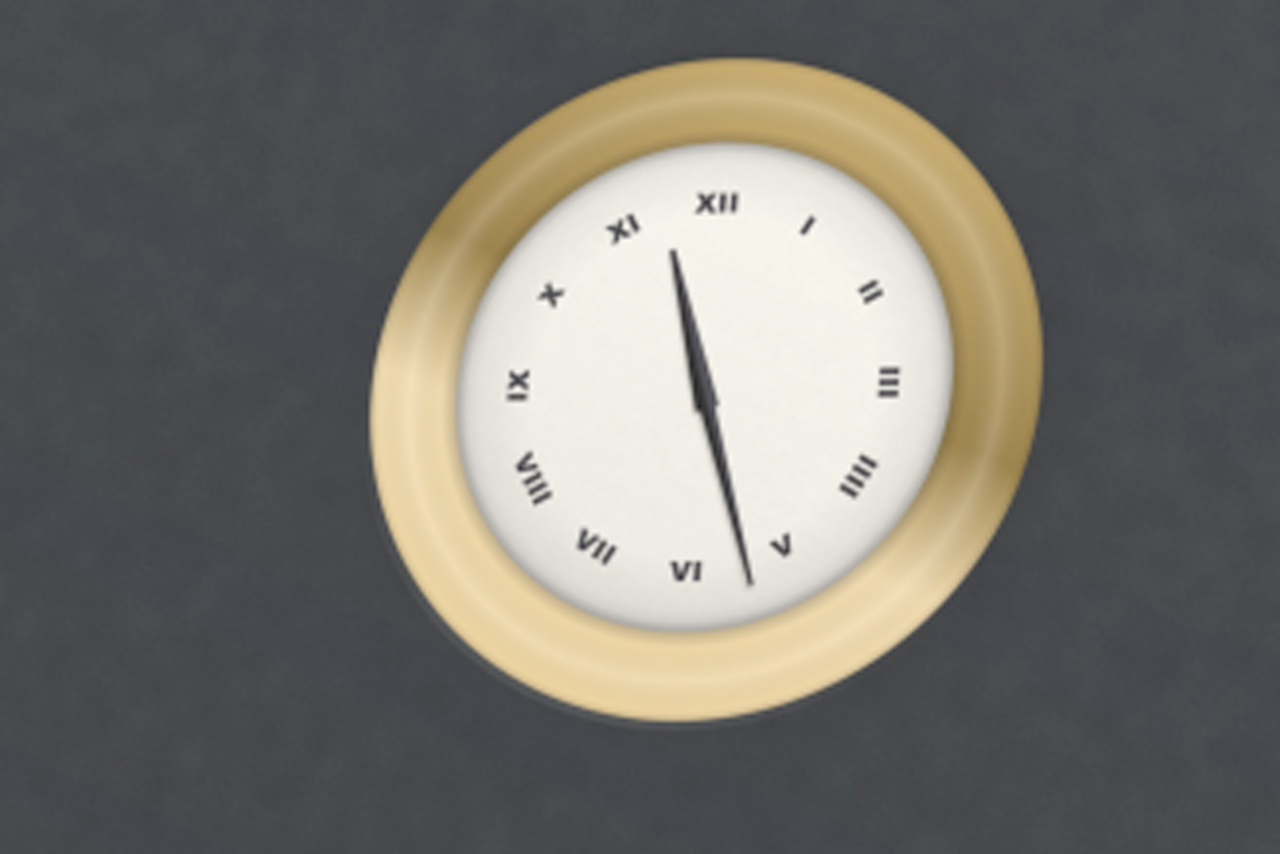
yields h=11 m=27
